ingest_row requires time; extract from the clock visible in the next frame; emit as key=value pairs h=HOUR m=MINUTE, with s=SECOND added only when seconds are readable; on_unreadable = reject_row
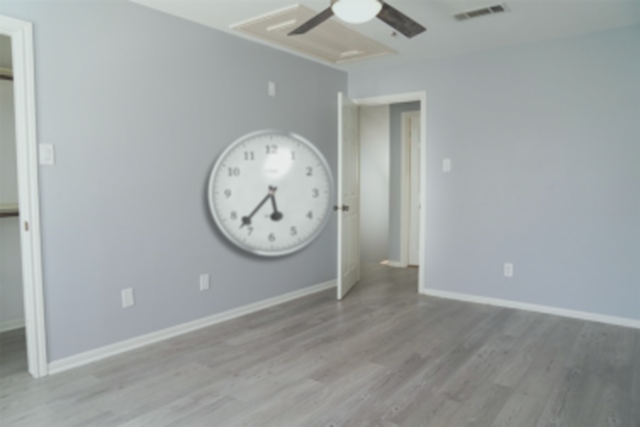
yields h=5 m=37
